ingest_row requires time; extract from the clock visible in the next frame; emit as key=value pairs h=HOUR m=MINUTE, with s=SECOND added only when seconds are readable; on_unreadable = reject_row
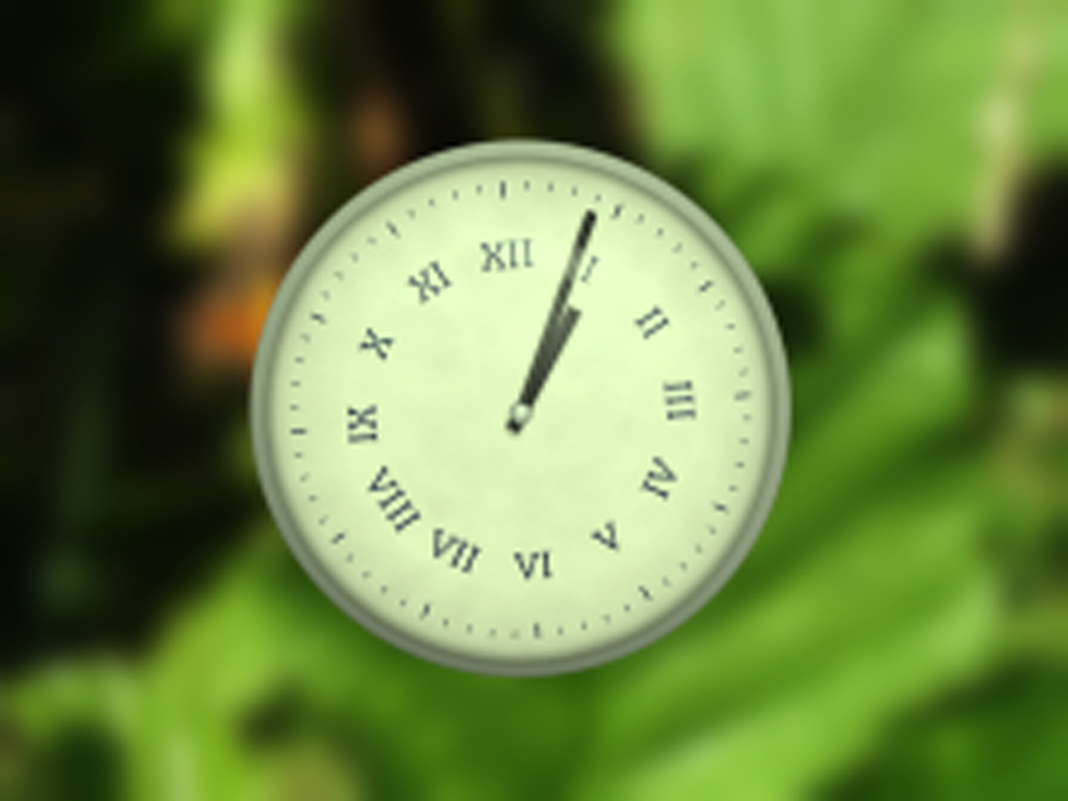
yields h=1 m=4
